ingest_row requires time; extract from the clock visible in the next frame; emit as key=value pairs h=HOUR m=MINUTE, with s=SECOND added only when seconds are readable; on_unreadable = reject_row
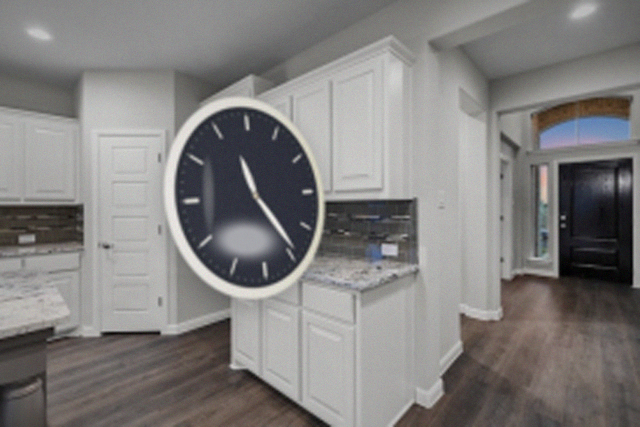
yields h=11 m=24
